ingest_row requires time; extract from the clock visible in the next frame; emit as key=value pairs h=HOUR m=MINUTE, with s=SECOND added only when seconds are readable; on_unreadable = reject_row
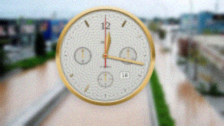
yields h=12 m=17
